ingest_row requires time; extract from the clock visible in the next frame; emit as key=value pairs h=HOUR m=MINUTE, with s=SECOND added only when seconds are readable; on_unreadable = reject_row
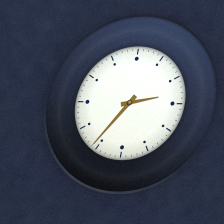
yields h=2 m=36
